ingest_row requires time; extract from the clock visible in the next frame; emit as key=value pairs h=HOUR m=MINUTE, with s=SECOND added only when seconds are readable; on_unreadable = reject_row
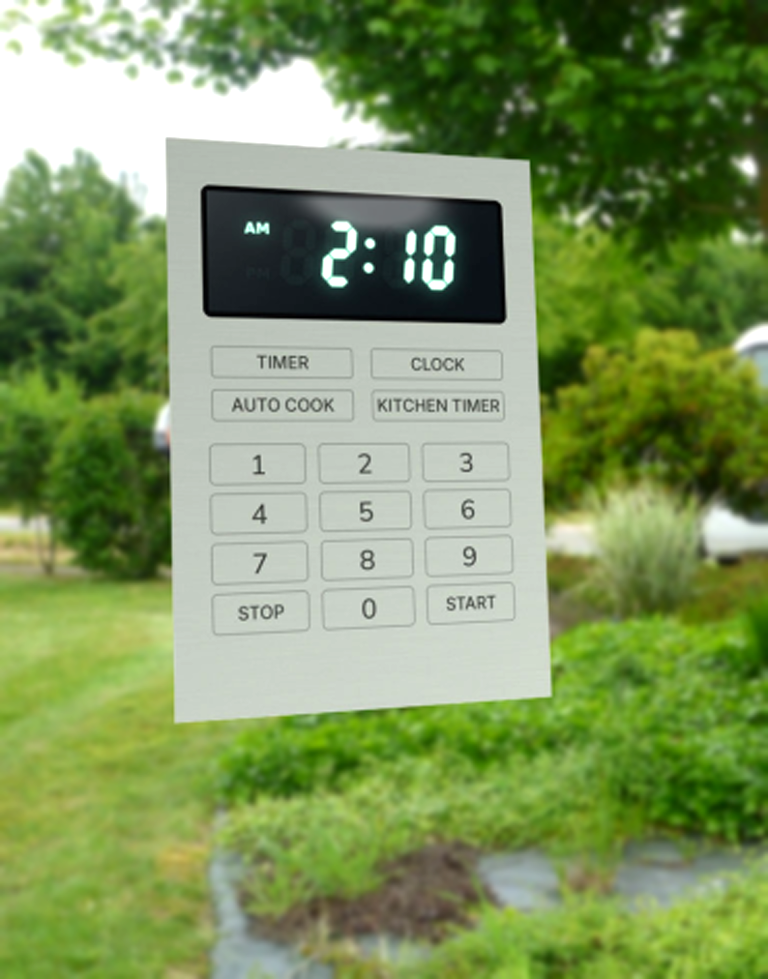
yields h=2 m=10
